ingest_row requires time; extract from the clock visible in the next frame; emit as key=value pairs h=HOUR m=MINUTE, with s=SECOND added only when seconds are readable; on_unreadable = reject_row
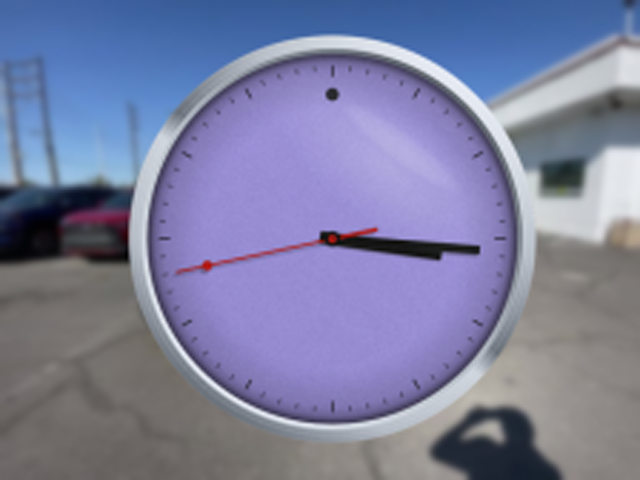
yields h=3 m=15 s=43
